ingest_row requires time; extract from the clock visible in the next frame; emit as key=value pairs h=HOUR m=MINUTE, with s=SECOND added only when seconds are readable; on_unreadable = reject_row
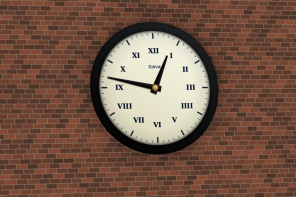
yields h=12 m=47
